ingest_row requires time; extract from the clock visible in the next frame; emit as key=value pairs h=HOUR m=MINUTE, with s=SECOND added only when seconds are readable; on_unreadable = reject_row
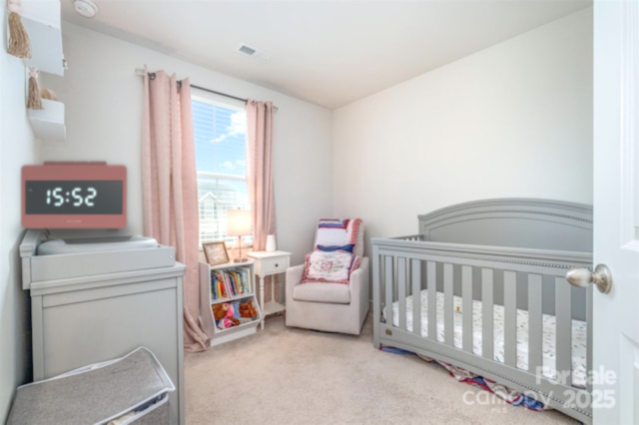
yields h=15 m=52
